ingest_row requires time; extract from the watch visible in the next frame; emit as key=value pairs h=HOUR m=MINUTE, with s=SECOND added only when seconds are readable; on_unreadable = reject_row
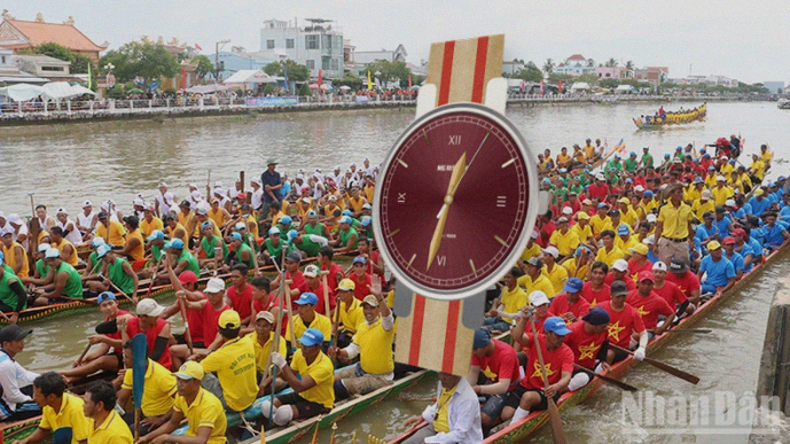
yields h=12 m=32 s=5
